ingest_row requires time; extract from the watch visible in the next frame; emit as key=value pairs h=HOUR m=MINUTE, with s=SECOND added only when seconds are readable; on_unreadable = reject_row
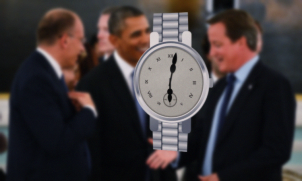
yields h=6 m=2
